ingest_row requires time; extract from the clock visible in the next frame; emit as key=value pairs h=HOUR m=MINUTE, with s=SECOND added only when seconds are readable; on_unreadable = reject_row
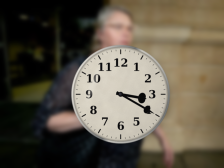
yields h=3 m=20
